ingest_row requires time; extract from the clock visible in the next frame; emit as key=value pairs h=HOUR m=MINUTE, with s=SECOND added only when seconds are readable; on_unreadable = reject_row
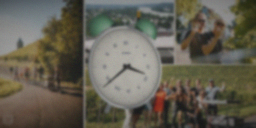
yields h=3 m=39
